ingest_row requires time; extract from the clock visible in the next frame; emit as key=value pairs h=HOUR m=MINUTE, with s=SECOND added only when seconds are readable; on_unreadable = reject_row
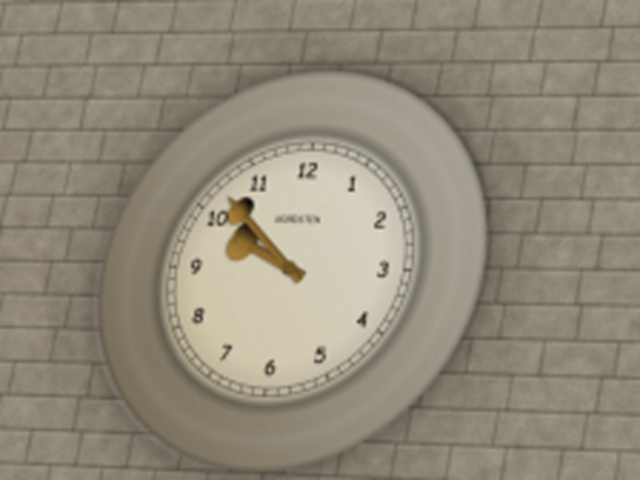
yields h=9 m=52
